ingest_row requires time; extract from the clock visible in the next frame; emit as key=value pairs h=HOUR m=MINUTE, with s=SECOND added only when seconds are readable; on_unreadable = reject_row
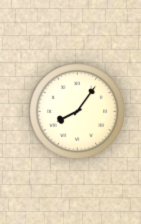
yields h=8 m=6
